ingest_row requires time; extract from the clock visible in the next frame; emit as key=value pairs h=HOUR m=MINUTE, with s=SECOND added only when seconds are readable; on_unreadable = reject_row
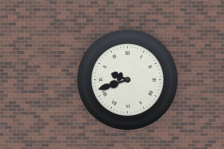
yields h=9 m=42
